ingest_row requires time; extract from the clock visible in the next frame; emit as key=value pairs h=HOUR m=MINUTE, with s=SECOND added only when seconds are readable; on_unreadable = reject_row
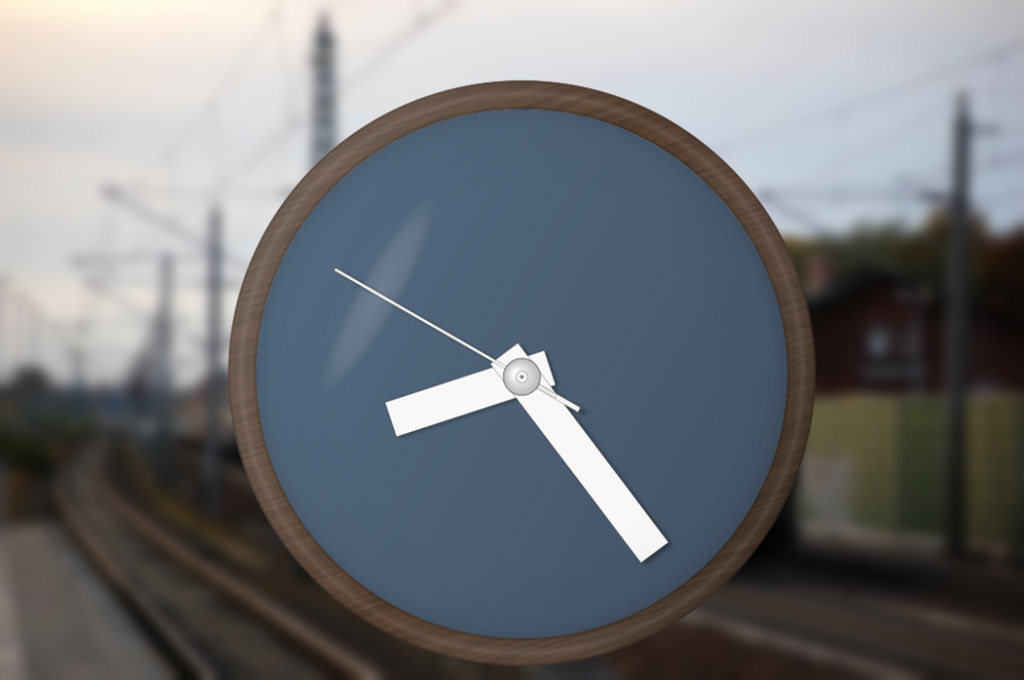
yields h=8 m=23 s=50
